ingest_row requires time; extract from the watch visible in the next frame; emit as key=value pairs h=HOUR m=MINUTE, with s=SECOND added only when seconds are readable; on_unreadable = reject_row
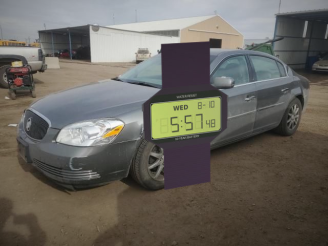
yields h=5 m=57 s=48
